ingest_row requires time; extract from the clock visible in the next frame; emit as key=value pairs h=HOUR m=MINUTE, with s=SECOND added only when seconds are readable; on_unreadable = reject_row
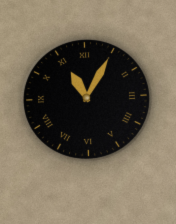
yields h=11 m=5
